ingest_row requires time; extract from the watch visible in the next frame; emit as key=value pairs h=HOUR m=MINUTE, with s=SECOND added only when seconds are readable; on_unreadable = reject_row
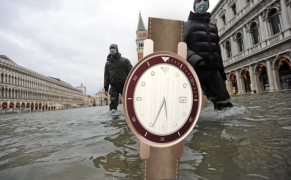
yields h=5 m=34
